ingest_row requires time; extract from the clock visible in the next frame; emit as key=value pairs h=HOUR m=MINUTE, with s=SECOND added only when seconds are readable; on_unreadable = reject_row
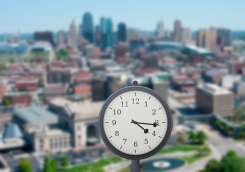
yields h=4 m=16
